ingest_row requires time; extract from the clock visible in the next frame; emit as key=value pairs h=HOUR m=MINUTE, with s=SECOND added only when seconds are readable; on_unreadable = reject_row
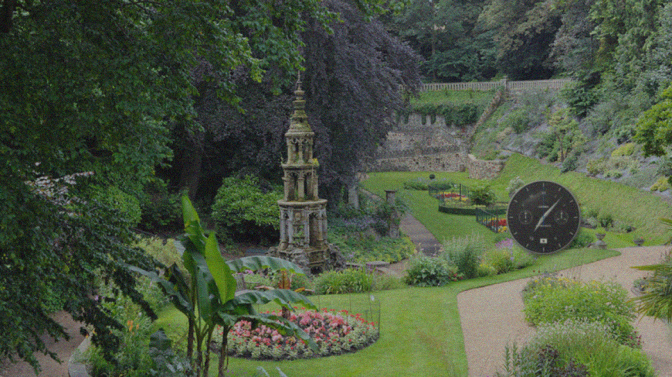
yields h=7 m=7
